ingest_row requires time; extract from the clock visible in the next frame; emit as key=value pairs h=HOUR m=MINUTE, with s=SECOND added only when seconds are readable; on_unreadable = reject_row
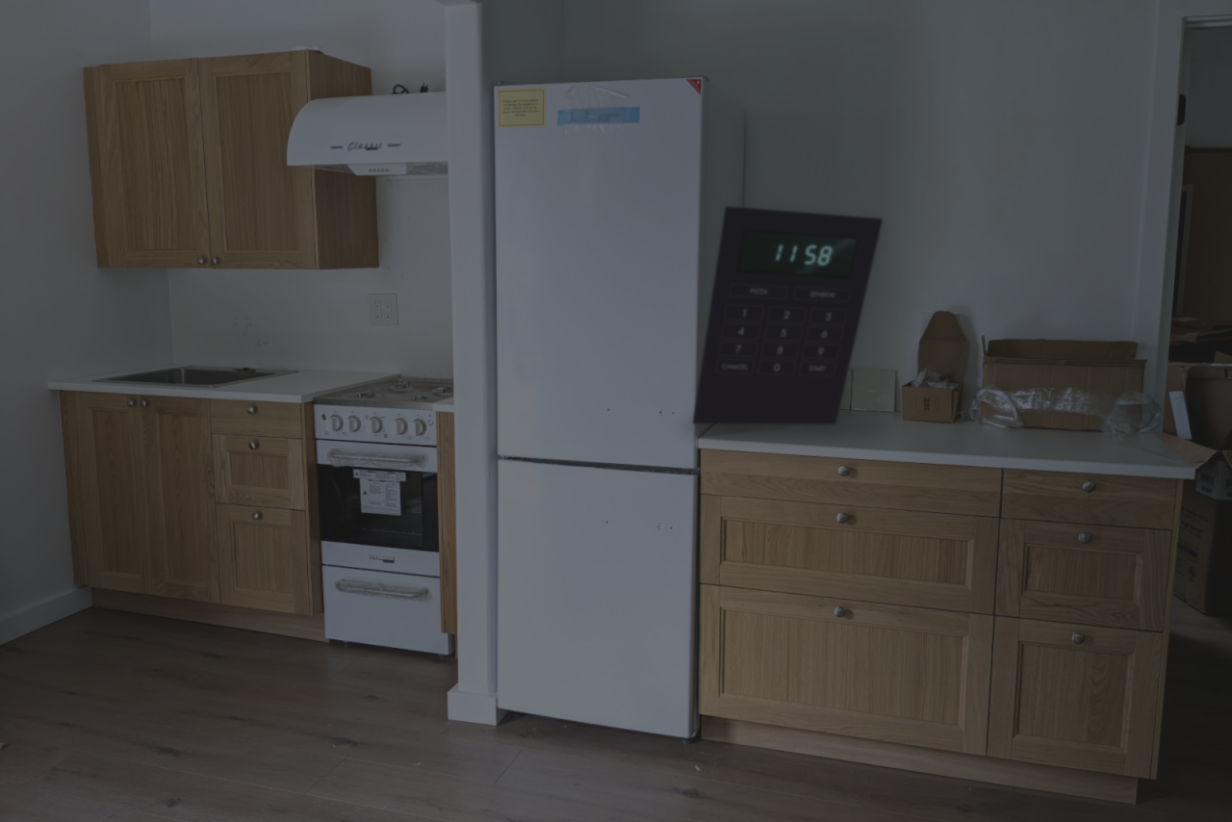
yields h=11 m=58
